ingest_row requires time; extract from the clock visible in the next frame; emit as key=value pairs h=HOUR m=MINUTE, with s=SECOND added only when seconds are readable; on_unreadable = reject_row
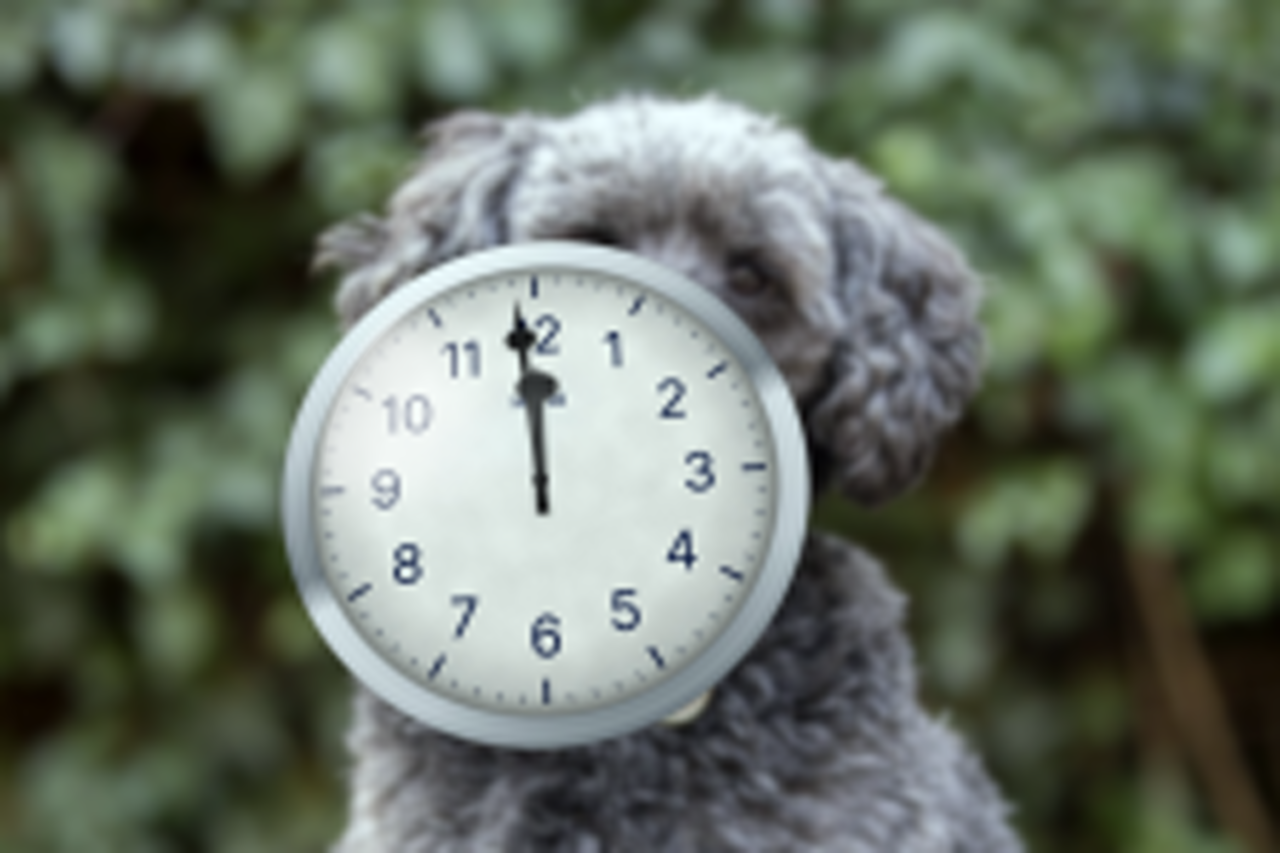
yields h=11 m=59
